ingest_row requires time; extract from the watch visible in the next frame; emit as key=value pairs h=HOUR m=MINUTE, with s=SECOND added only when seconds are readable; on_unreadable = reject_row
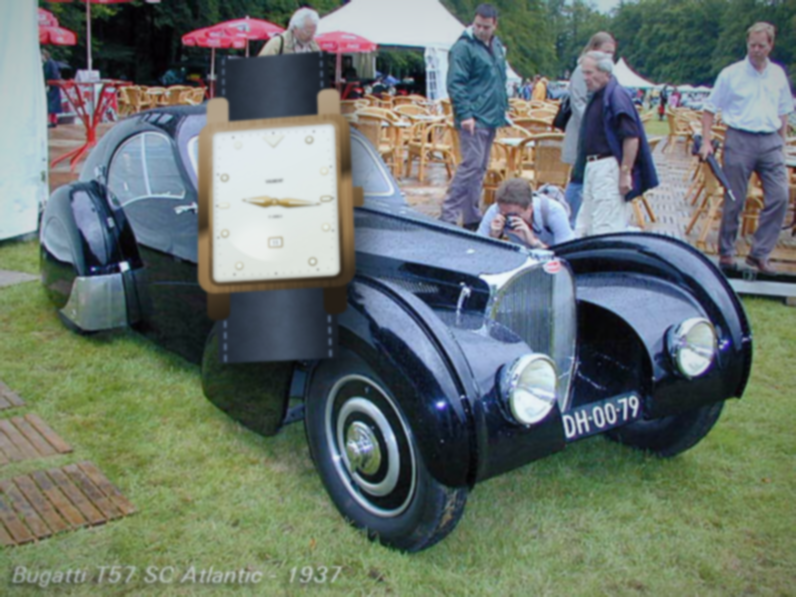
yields h=9 m=16
